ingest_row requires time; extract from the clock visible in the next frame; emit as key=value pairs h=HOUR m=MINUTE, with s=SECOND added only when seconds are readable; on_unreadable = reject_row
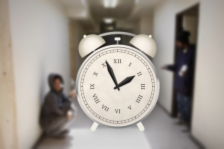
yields h=1 m=56
